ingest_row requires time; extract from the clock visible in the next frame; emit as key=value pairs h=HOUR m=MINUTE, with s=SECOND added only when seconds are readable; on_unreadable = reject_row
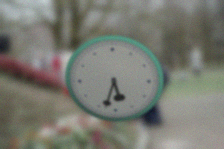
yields h=5 m=33
